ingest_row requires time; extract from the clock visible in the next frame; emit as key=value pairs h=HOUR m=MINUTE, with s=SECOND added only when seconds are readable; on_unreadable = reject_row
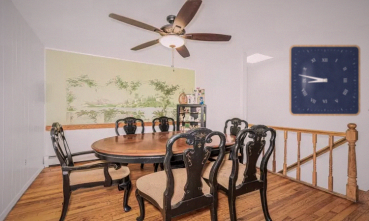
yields h=8 m=47
